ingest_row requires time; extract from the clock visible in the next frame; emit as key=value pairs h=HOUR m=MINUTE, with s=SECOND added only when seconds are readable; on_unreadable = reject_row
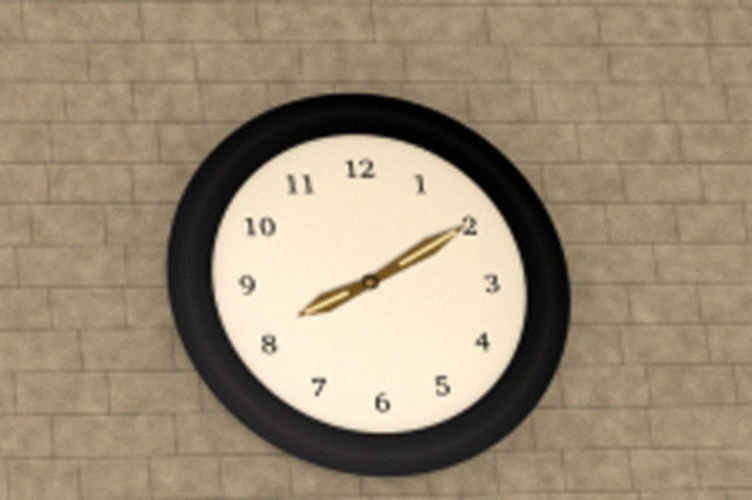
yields h=8 m=10
